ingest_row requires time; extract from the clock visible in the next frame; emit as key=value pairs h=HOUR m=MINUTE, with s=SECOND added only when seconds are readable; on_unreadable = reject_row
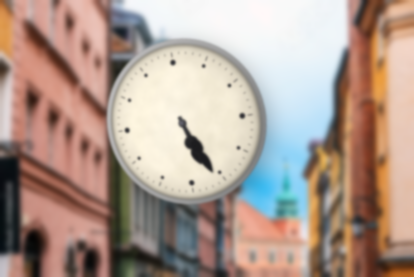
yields h=5 m=26
